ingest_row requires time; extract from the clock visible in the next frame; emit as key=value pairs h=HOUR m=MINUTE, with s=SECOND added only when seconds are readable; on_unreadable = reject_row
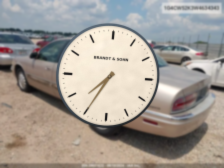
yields h=7 m=35
